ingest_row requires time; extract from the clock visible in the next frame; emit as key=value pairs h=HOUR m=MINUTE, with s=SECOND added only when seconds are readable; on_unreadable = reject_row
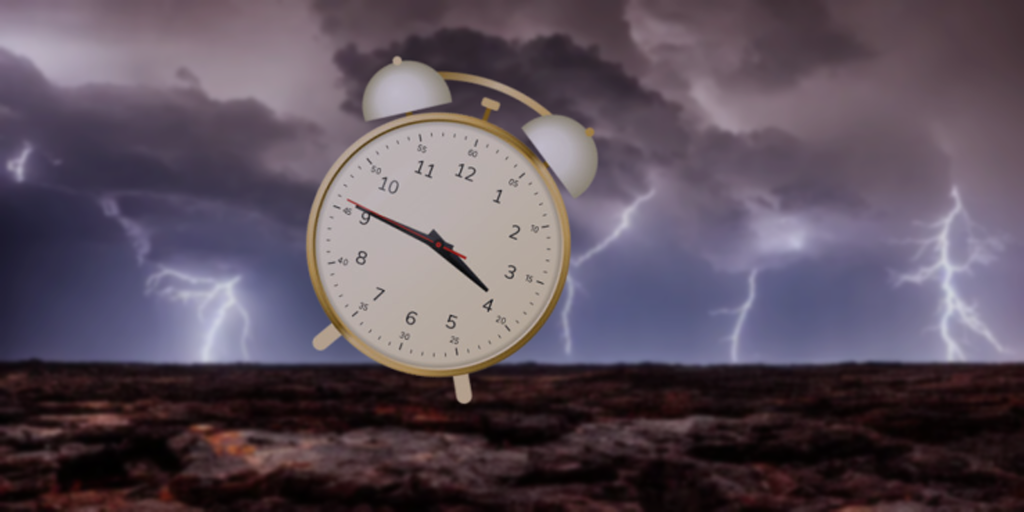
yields h=3 m=45 s=46
